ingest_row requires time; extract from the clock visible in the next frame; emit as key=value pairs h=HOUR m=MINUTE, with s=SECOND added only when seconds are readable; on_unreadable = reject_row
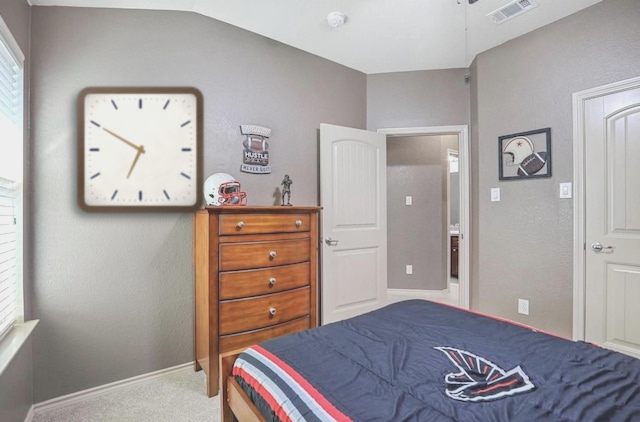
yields h=6 m=50
